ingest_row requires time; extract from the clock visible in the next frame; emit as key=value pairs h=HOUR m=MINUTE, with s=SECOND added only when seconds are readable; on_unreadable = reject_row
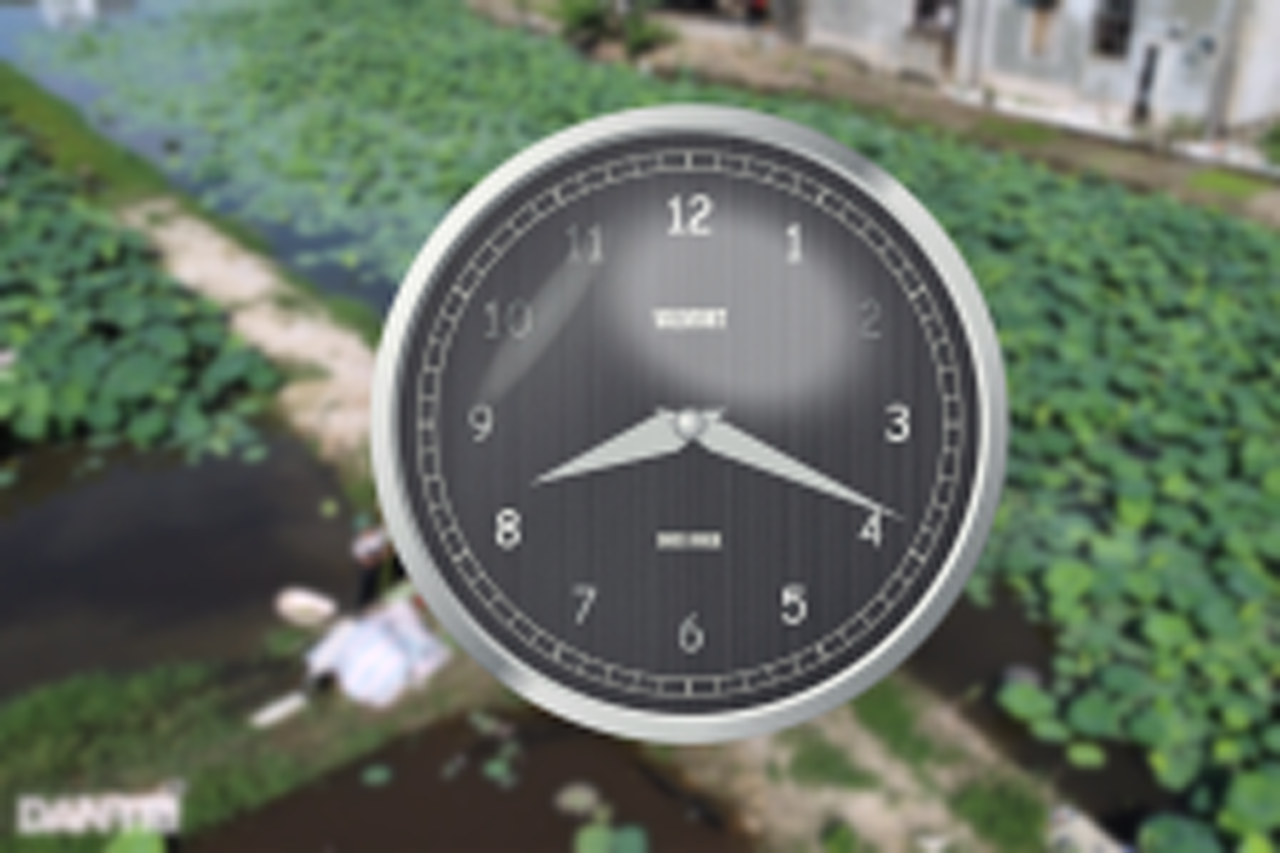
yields h=8 m=19
